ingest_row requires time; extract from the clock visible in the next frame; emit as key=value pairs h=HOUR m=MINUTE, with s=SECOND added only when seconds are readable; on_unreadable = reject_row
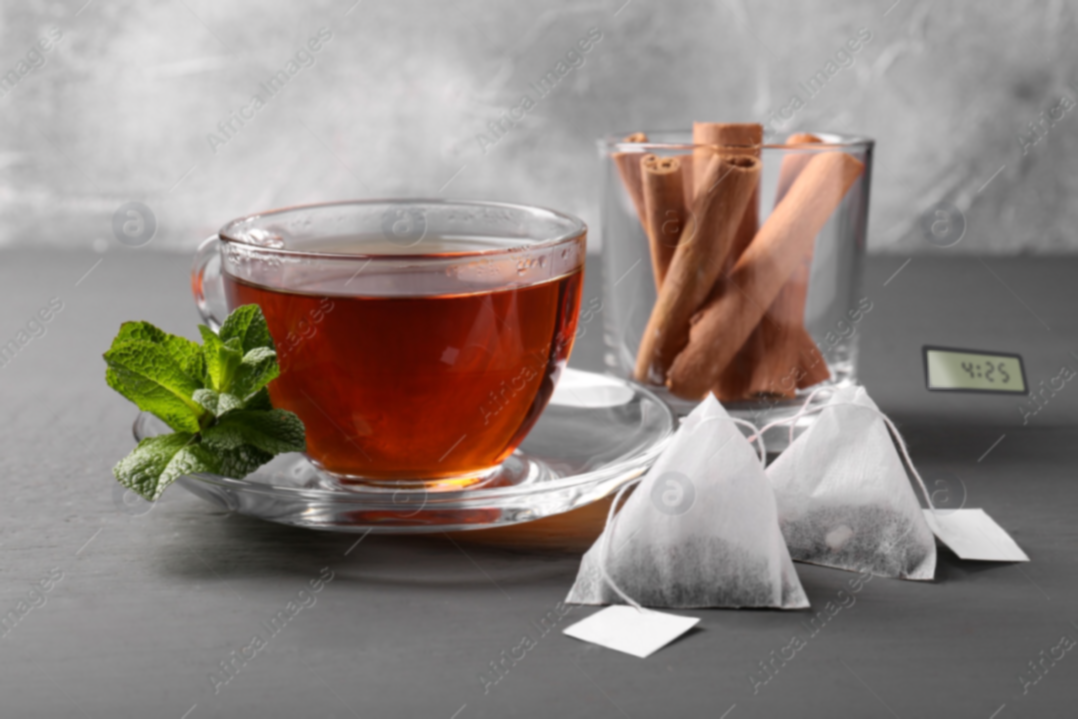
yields h=4 m=25
